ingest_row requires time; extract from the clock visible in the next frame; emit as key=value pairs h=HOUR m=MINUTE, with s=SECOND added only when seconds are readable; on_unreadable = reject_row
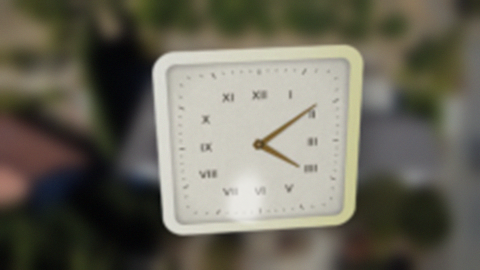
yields h=4 m=9
